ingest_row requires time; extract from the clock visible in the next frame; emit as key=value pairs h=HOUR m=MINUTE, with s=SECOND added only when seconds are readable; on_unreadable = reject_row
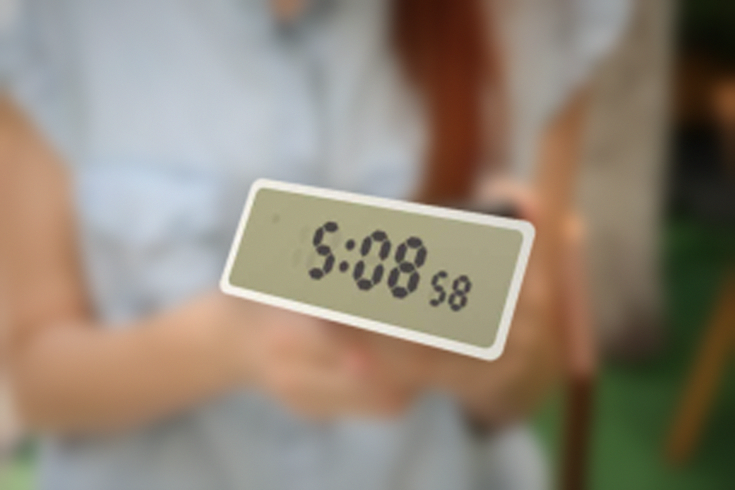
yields h=5 m=8 s=58
